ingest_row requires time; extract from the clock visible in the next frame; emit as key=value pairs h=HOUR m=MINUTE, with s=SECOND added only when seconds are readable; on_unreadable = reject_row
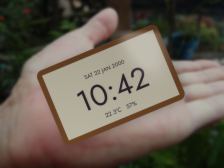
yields h=10 m=42
